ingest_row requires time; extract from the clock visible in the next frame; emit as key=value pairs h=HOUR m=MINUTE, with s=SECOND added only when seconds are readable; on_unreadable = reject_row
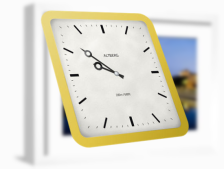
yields h=9 m=52
